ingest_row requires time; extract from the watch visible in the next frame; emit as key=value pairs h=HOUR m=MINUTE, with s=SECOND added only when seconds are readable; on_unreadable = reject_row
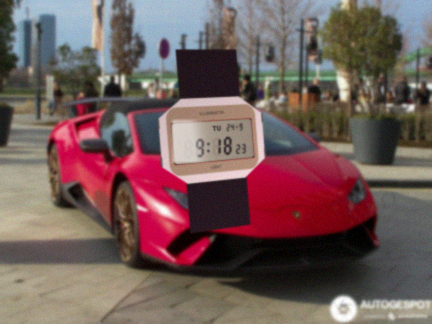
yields h=9 m=18
